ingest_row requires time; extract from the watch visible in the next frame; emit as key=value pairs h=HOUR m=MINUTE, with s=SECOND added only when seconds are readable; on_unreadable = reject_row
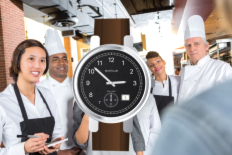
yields h=2 m=52
